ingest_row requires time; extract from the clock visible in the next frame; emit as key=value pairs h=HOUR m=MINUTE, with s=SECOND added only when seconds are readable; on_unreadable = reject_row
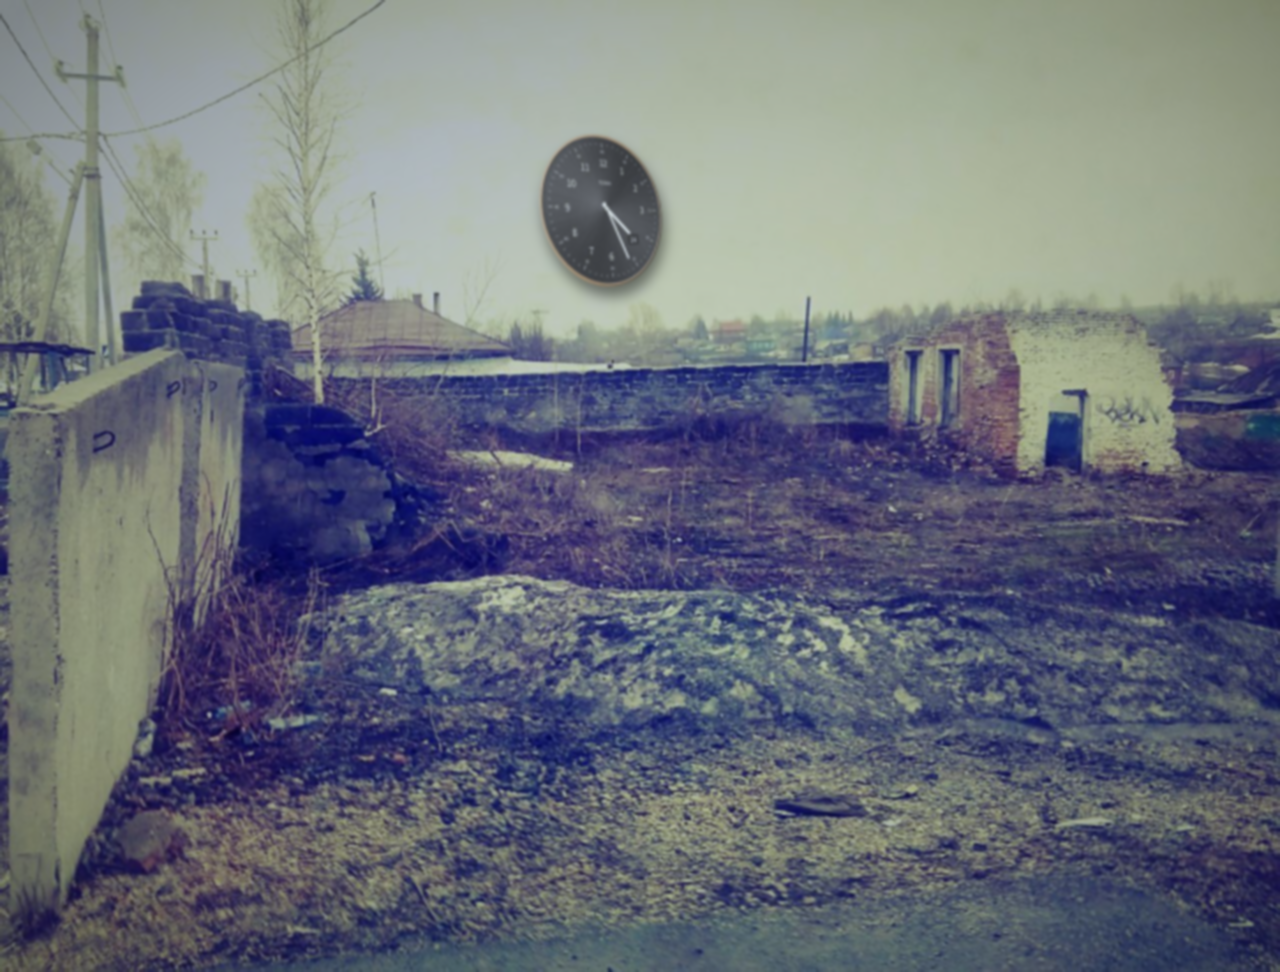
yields h=4 m=26
